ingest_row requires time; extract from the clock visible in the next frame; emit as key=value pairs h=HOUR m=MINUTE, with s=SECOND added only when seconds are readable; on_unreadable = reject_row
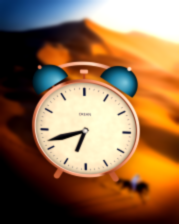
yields h=6 m=42
